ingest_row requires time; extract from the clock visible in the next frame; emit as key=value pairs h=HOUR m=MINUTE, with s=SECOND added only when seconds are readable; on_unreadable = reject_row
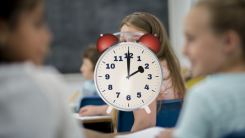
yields h=2 m=0
